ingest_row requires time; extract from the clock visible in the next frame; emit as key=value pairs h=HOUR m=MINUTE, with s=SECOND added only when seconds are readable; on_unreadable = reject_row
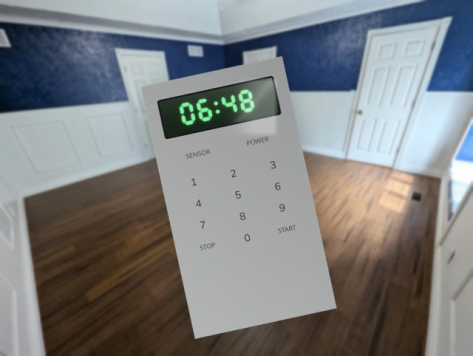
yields h=6 m=48
